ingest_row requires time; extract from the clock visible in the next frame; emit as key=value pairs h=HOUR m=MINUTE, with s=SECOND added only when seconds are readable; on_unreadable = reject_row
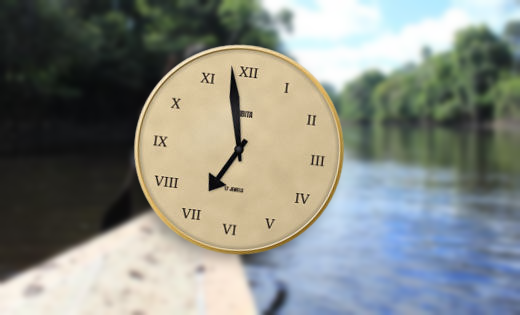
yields h=6 m=58
